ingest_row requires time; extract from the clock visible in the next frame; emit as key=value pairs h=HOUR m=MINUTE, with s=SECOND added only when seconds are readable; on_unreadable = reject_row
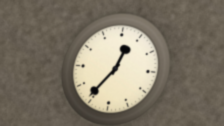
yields h=12 m=36
